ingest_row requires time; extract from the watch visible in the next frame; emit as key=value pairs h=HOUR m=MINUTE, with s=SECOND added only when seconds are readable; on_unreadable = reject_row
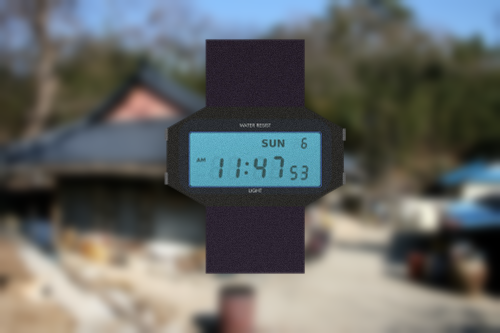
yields h=11 m=47 s=53
